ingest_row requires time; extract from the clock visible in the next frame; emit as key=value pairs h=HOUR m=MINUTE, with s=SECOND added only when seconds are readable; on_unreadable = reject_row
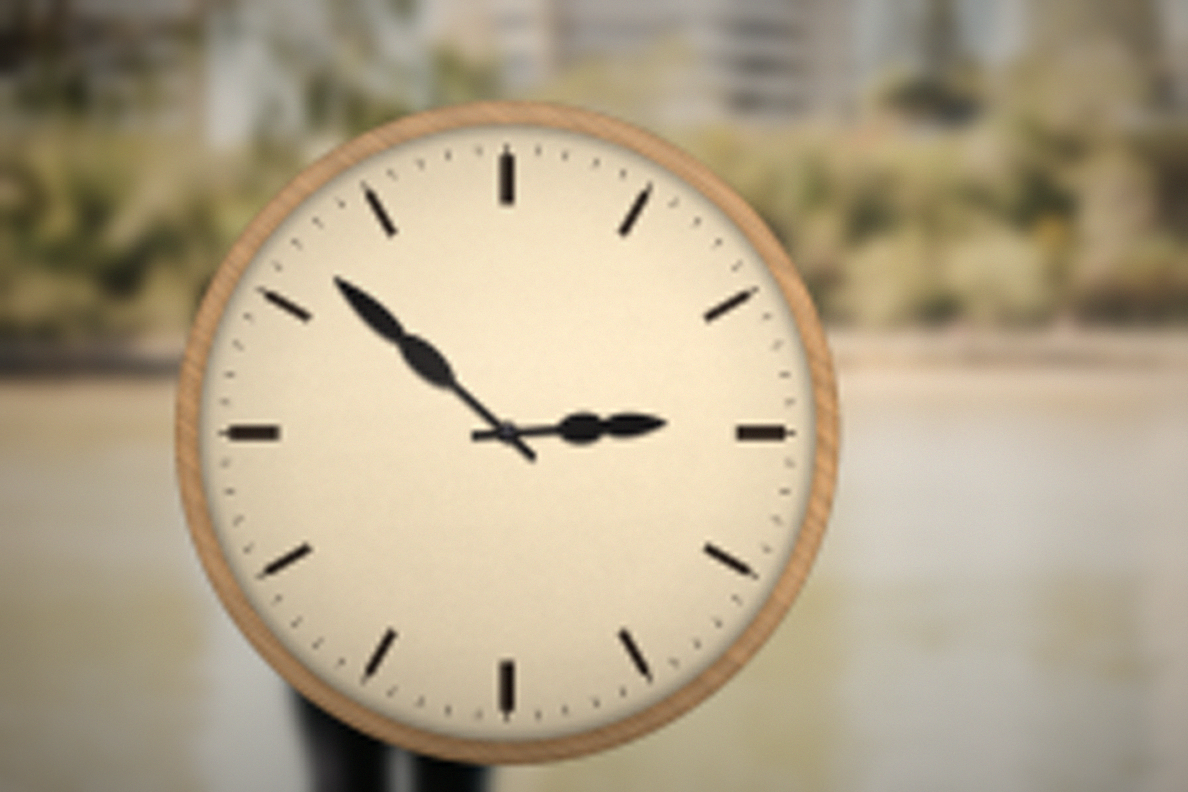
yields h=2 m=52
